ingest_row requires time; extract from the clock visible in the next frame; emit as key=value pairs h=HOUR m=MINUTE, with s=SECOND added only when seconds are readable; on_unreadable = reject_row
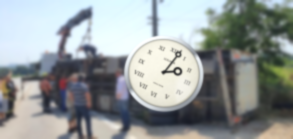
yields h=2 m=2
